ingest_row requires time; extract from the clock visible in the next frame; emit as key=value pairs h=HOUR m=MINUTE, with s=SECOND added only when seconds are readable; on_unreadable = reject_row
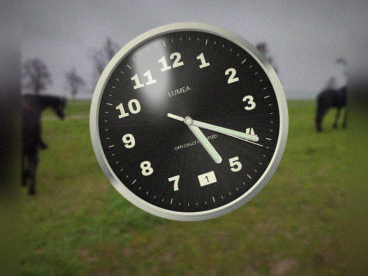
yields h=5 m=20 s=21
